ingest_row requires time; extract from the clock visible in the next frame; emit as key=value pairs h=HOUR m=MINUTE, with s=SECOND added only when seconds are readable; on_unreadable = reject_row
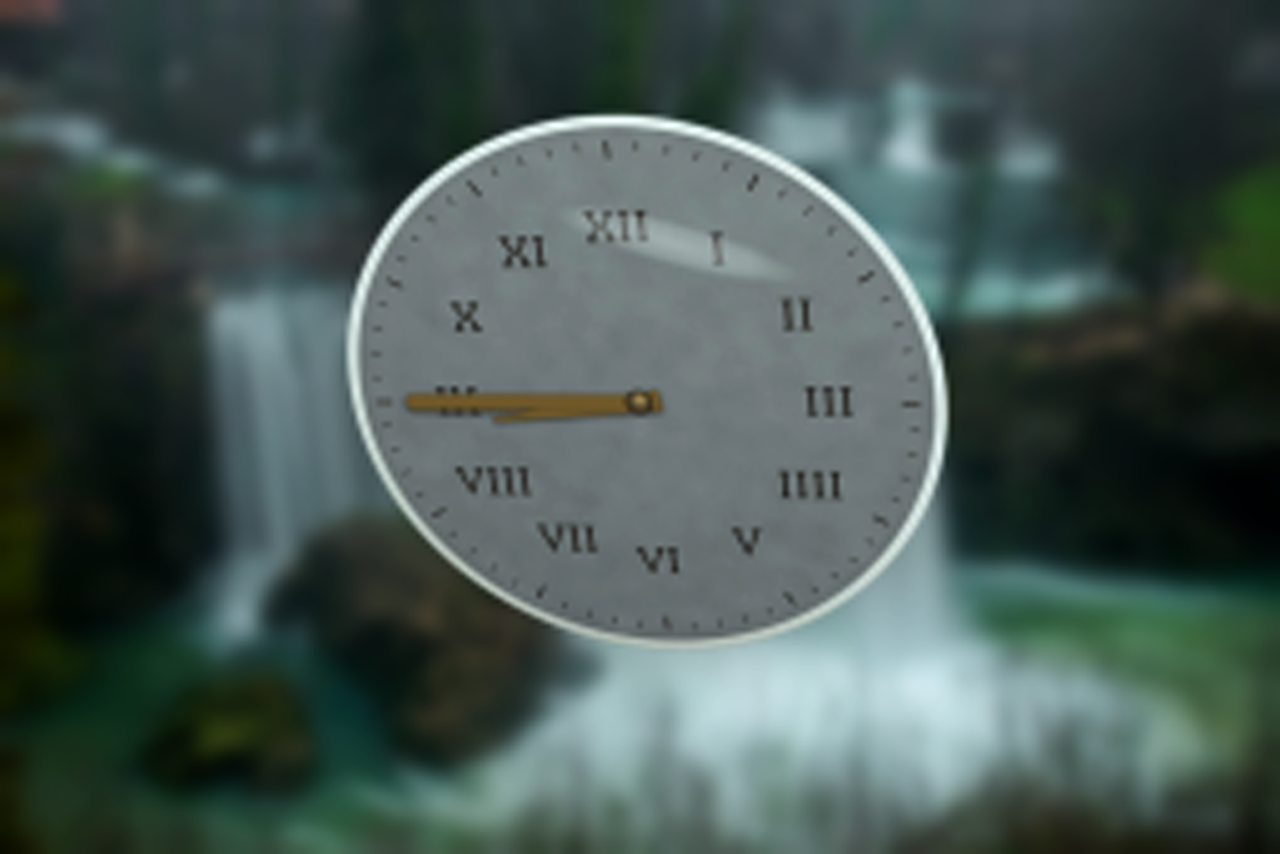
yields h=8 m=45
